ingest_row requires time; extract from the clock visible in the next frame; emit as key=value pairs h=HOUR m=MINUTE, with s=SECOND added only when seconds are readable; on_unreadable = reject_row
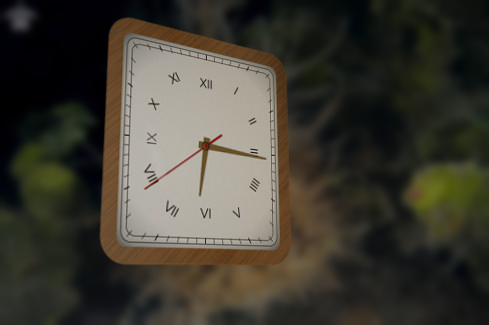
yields h=6 m=15 s=39
